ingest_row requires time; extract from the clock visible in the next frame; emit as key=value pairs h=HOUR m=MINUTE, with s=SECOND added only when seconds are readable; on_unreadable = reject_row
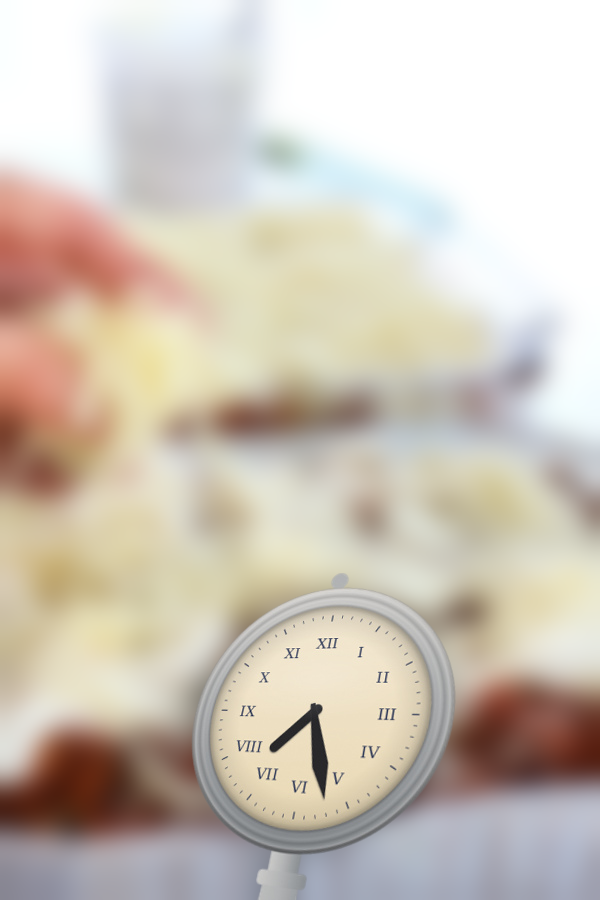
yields h=7 m=27
